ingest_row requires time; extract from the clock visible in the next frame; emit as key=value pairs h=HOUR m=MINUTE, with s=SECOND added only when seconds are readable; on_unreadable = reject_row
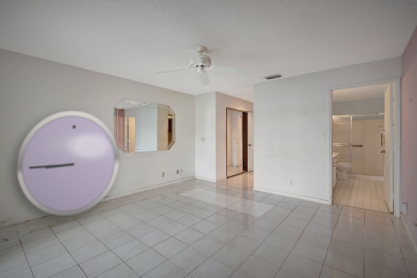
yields h=8 m=44
